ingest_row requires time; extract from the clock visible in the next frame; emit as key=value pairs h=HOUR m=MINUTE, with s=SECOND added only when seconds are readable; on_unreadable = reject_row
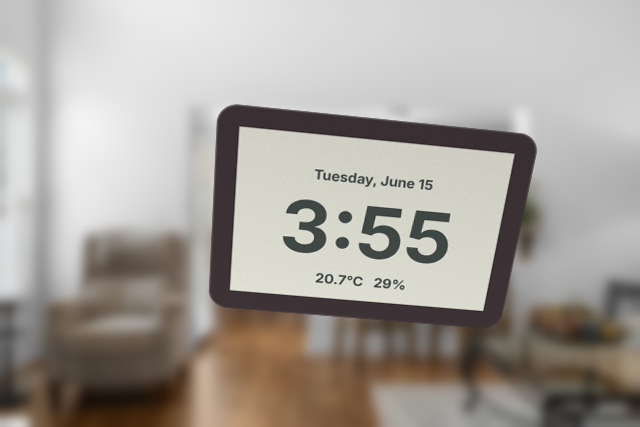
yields h=3 m=55
